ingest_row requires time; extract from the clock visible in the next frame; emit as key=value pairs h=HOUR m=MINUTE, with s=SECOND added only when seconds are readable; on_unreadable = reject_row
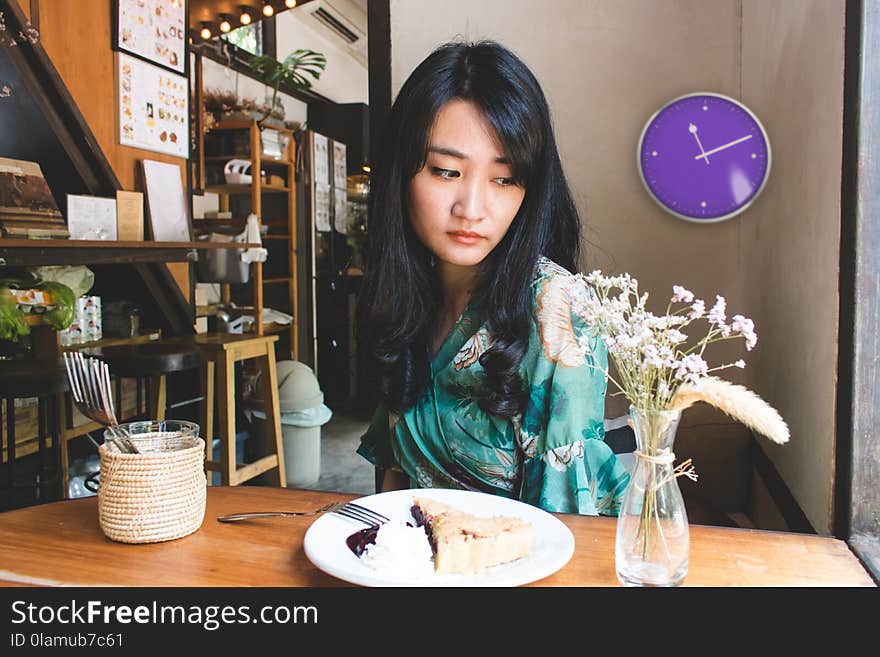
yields h=11 m=11
